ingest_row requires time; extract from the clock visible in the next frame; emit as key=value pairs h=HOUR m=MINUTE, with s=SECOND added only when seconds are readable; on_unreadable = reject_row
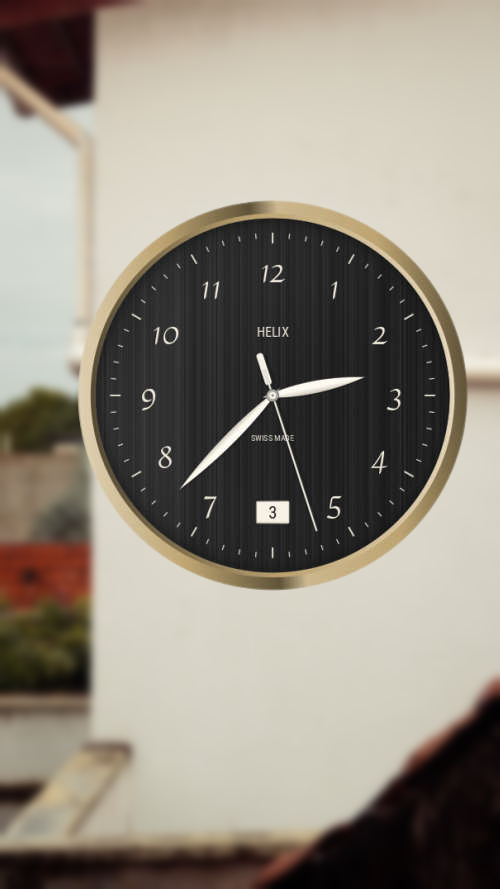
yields h=2 m=37 s=27
